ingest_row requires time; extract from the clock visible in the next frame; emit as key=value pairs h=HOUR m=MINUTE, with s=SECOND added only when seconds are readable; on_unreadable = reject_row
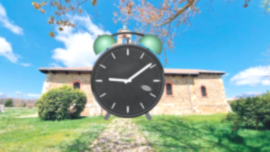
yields h=9 m=9
